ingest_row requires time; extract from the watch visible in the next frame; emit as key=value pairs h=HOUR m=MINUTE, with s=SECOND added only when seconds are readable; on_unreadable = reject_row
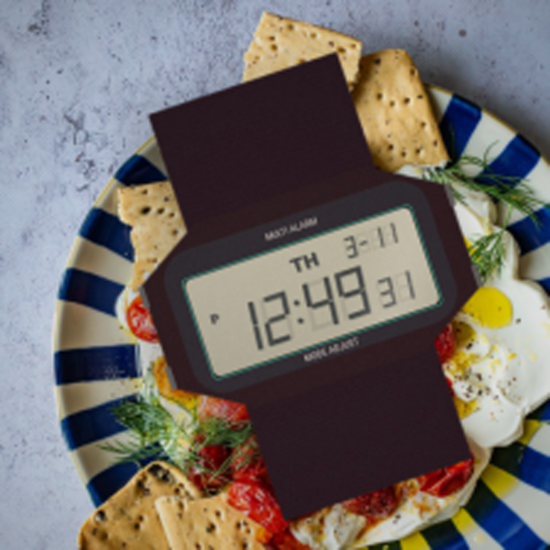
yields h=12 m=49 s=31
